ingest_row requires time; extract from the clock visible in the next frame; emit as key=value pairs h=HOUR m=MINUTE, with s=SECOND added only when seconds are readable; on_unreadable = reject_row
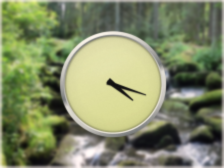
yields h=4 m=18
